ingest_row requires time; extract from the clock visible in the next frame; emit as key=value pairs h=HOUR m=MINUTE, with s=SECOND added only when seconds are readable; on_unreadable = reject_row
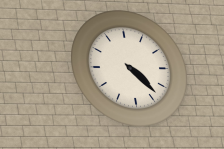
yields h=4 m=23
